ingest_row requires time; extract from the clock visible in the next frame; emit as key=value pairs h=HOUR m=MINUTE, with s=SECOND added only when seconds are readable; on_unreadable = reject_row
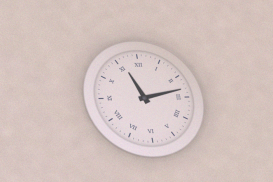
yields h=11 m=13
